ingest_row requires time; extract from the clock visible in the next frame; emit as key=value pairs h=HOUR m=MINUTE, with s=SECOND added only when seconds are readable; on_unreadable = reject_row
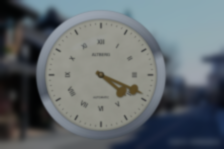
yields h=4 m=19
